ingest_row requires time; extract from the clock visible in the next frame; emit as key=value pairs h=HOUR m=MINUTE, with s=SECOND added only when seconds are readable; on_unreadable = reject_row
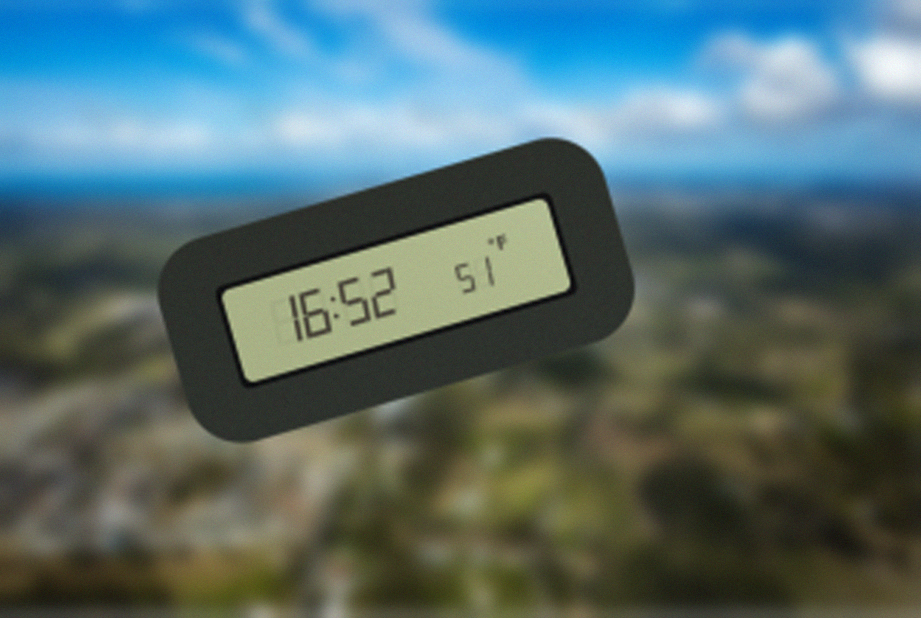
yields h=16 m=52
